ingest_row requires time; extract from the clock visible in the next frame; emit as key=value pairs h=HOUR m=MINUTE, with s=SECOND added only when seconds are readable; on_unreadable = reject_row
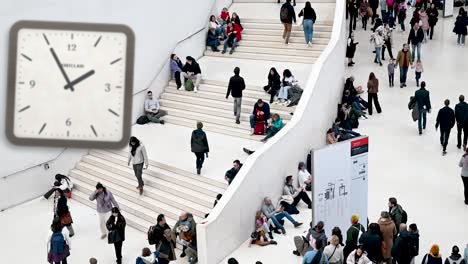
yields h=1 m=55
